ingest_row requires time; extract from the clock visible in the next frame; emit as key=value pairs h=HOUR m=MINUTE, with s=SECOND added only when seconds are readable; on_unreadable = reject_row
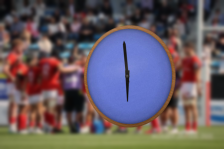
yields h=5 m=59
